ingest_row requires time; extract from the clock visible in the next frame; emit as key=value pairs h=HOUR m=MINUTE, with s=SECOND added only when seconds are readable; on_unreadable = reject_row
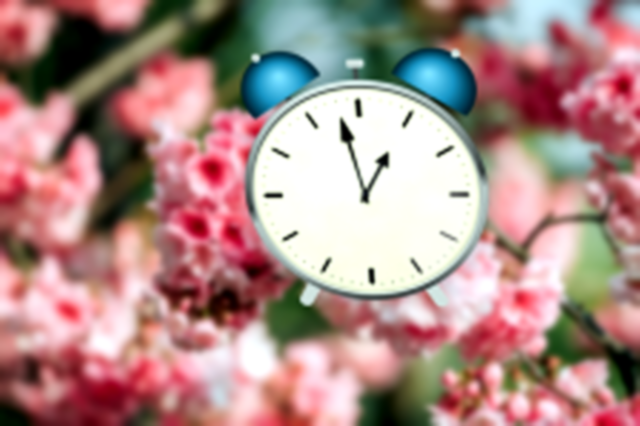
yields h=12 m=58
